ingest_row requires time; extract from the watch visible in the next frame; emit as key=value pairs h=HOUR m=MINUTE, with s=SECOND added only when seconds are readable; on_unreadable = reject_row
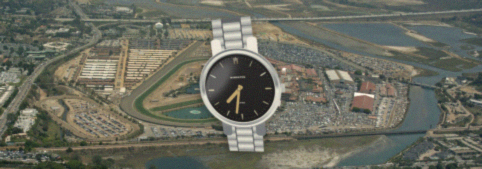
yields h=7 m=32
